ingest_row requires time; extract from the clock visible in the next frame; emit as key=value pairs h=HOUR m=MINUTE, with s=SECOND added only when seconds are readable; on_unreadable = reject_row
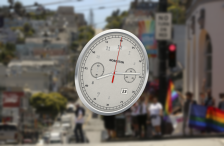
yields h=8 m=14
